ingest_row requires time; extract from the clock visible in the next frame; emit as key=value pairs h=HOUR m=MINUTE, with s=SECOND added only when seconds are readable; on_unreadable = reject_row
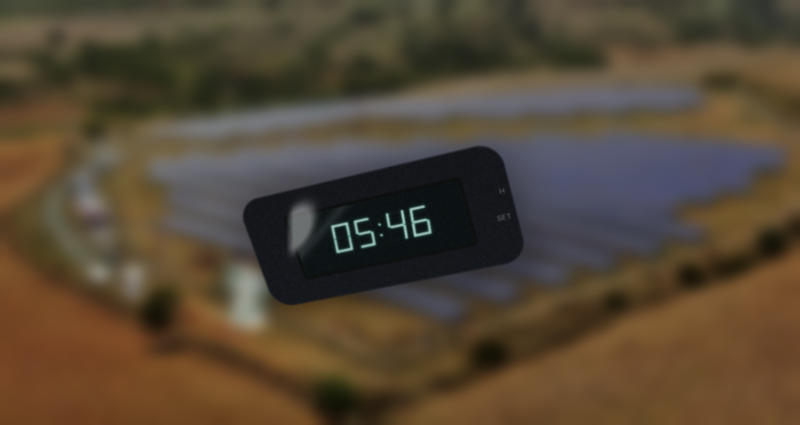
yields h=5 m=46
